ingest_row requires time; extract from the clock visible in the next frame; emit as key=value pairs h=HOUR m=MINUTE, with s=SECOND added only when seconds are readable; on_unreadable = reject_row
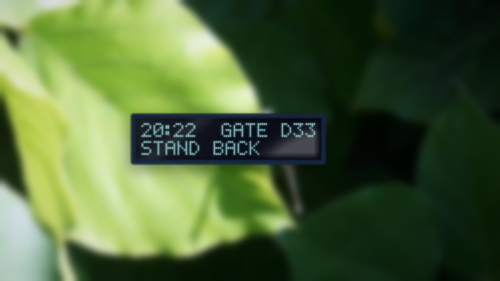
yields h=20 m=22
